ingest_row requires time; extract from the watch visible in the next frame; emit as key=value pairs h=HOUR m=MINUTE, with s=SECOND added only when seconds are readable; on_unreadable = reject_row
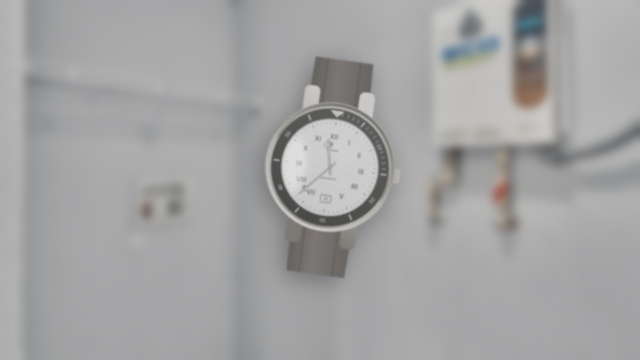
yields h=11 m=37
